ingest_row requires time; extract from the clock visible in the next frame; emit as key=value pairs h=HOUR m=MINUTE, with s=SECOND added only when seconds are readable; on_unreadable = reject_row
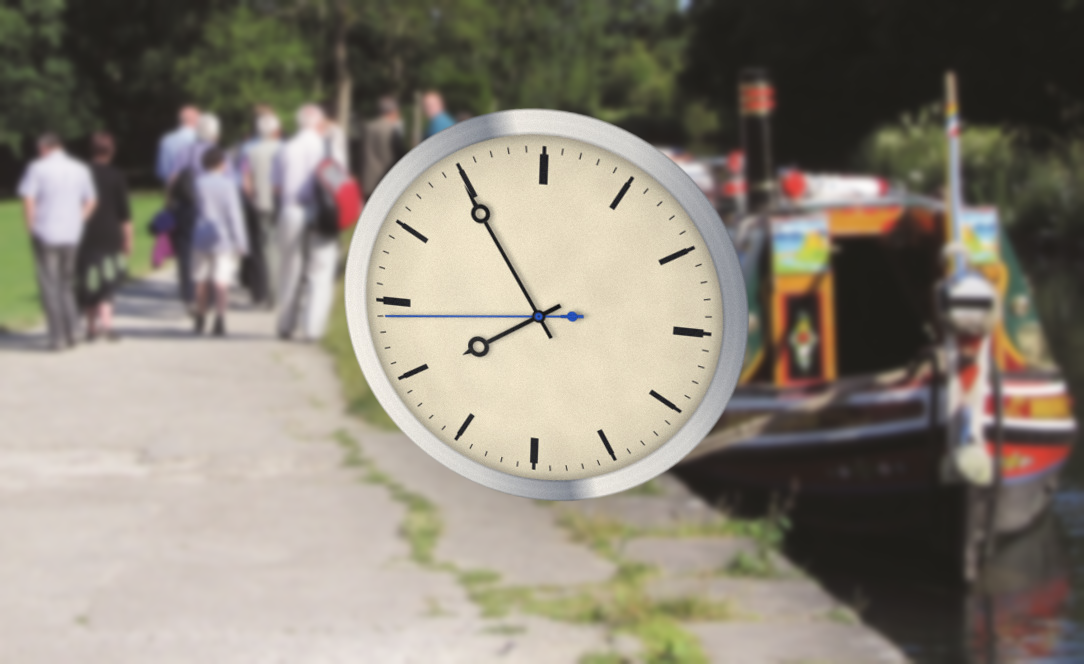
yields h=7 m=54 s=44
